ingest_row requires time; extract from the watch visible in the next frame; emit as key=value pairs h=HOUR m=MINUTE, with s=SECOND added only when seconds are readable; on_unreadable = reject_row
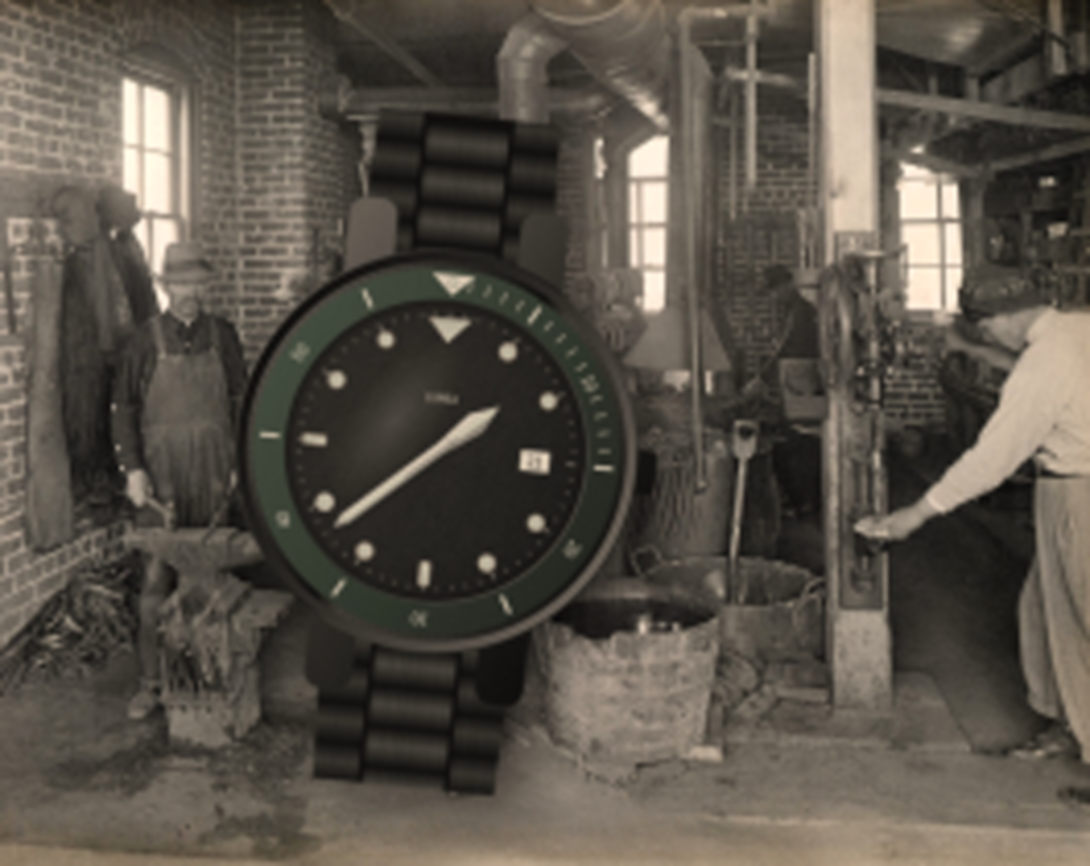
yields h=1 m=38
